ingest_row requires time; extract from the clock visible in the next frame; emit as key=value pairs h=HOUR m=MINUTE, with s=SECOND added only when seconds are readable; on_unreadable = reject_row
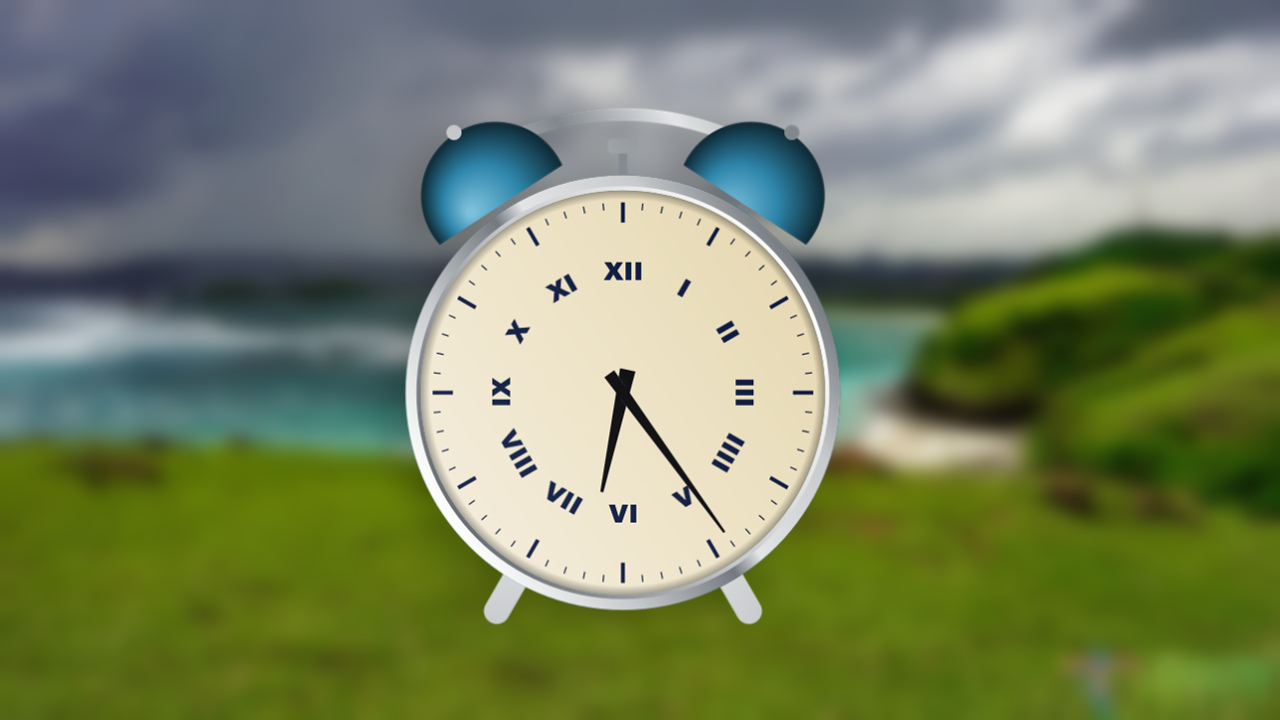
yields h=6 m=24
